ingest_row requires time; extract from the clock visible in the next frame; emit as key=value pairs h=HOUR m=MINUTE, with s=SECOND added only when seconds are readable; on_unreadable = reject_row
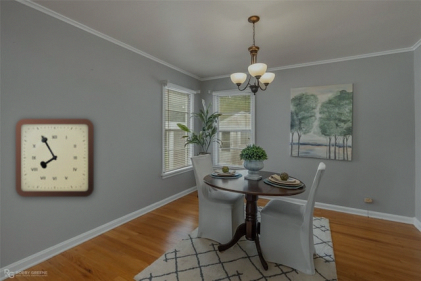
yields h=7 m=55
